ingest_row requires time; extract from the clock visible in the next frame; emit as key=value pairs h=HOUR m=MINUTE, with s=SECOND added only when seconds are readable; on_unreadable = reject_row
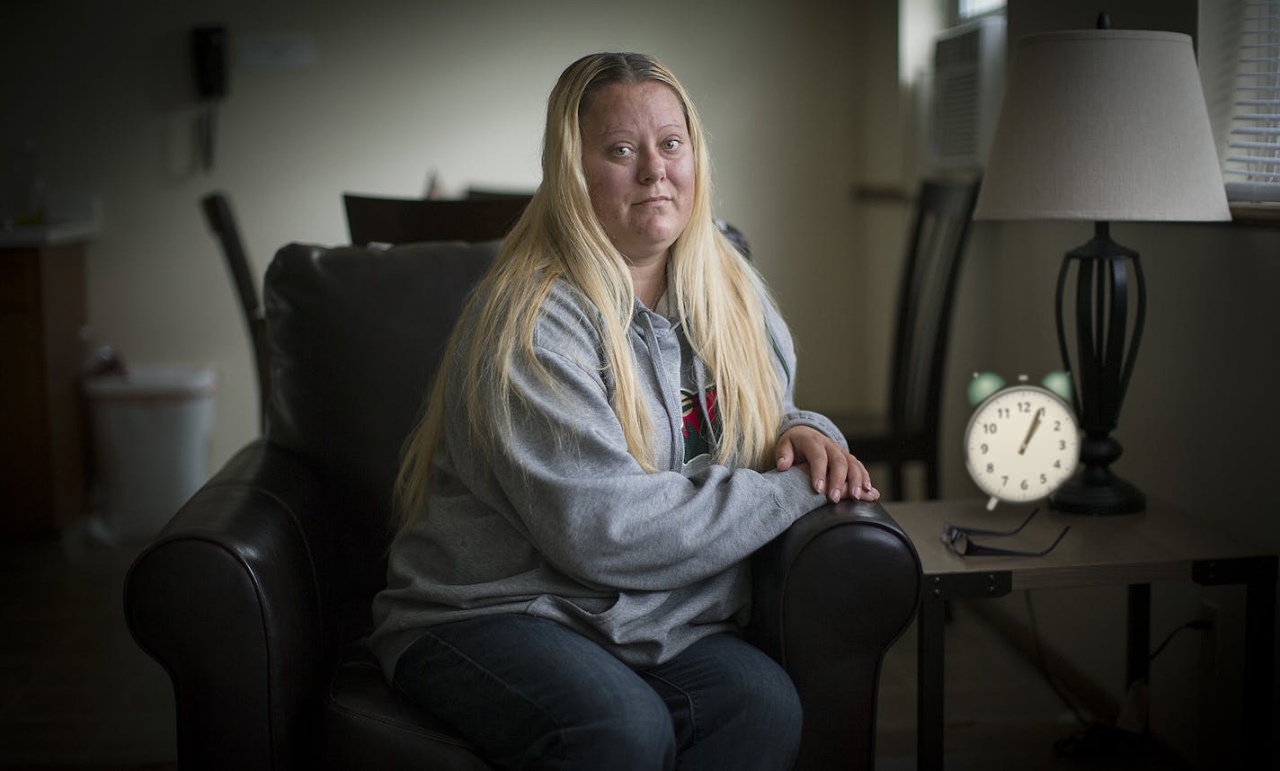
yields h=1 m=4
